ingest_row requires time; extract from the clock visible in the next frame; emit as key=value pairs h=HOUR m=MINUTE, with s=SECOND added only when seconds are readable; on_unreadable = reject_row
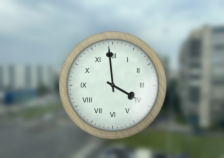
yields h=3 m=59
